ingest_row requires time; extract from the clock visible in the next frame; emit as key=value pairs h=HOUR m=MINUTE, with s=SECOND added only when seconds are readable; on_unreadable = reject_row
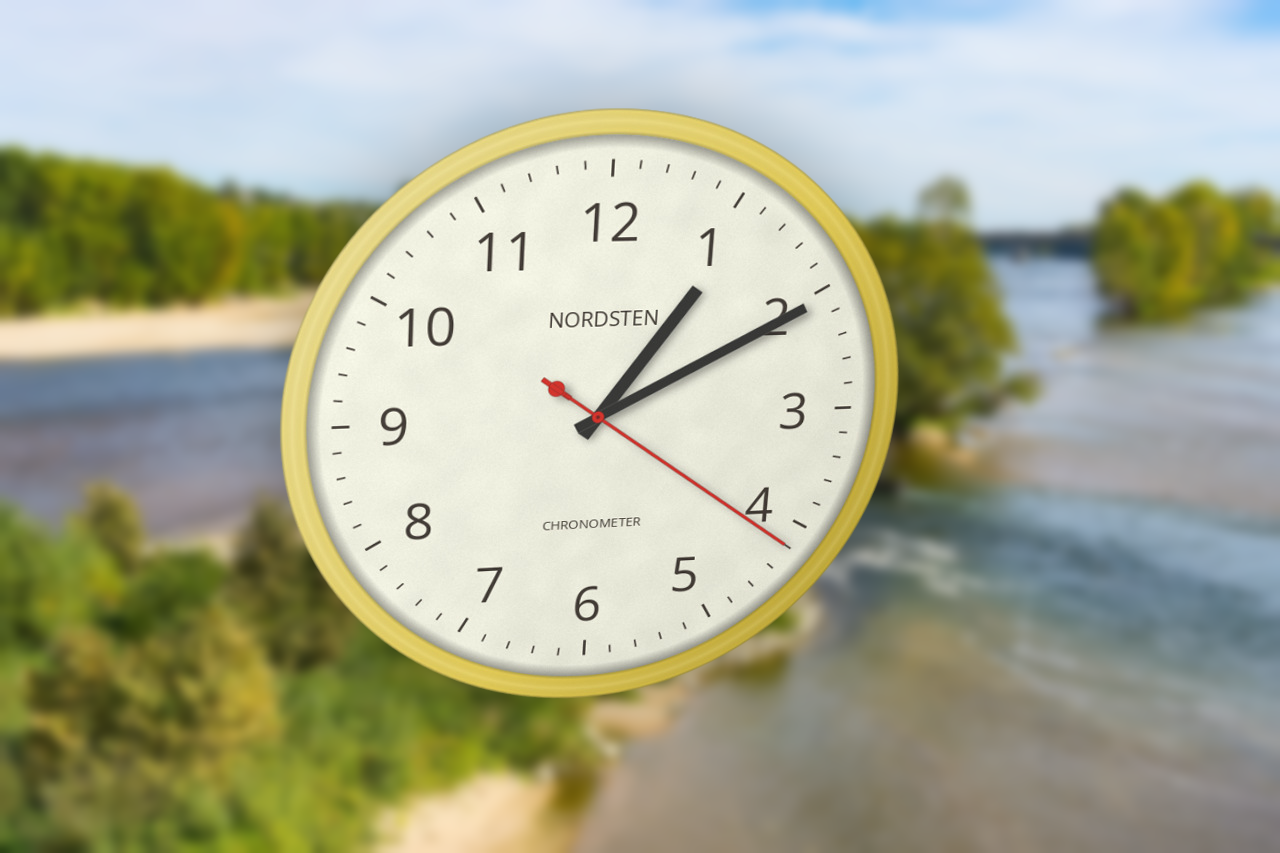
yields h=1 m=10 s=21
